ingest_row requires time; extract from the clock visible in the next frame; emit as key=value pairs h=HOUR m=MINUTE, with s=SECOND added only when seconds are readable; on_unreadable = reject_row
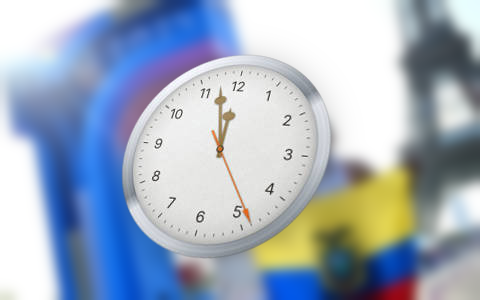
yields h=11 m=57 s=24
